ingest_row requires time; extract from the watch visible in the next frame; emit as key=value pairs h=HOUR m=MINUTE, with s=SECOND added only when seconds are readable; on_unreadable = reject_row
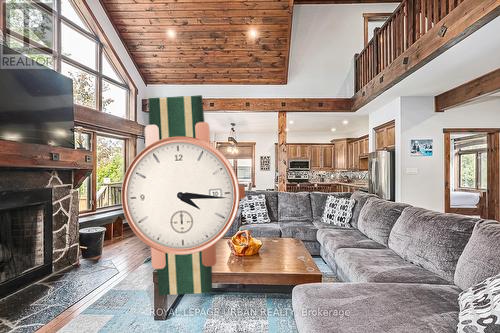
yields h=4 m=16
